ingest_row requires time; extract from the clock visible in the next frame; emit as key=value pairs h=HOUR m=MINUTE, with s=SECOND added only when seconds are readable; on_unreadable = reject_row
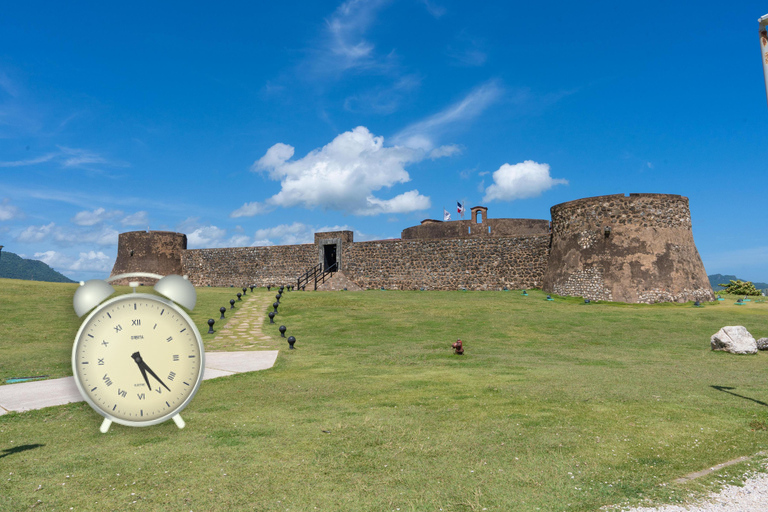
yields h=5 m=23
